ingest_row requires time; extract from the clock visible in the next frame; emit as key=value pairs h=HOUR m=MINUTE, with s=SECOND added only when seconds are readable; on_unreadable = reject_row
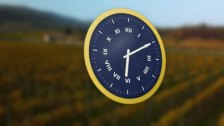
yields h=6 m=10
